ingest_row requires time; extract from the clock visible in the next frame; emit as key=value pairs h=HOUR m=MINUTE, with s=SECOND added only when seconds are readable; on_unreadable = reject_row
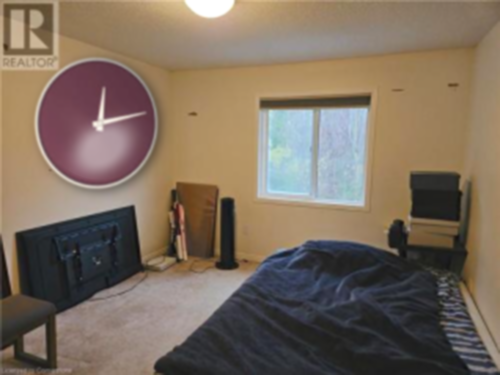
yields h=12 m=13
